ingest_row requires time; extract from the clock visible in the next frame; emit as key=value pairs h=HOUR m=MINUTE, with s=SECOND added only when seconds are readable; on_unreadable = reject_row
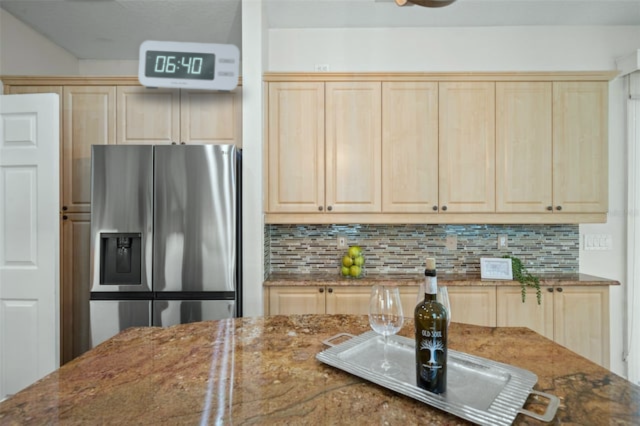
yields h=6 m=40
